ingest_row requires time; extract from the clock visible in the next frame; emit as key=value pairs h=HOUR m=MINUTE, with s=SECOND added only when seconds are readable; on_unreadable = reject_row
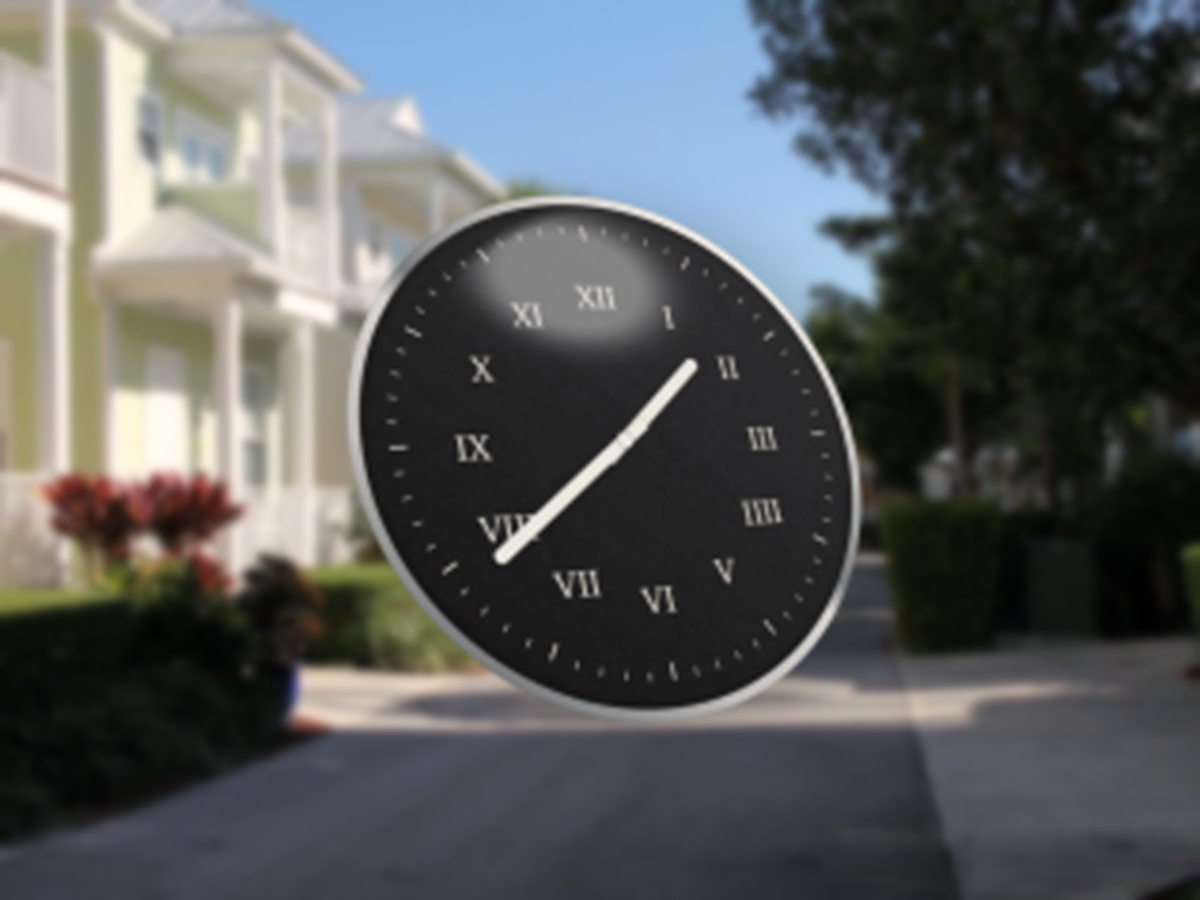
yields h=1 m=39
